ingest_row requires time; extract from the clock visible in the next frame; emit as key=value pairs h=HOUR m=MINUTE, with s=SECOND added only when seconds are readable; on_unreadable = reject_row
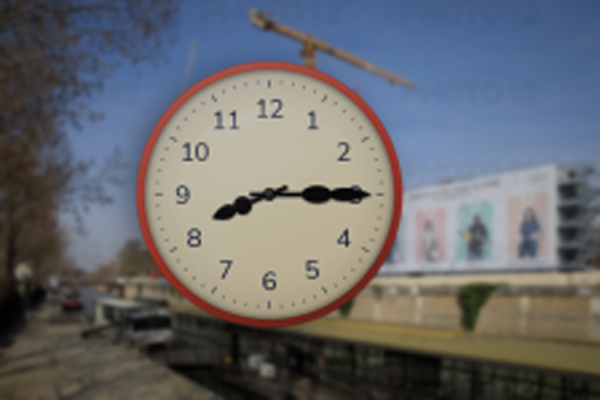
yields h=8 m=15
